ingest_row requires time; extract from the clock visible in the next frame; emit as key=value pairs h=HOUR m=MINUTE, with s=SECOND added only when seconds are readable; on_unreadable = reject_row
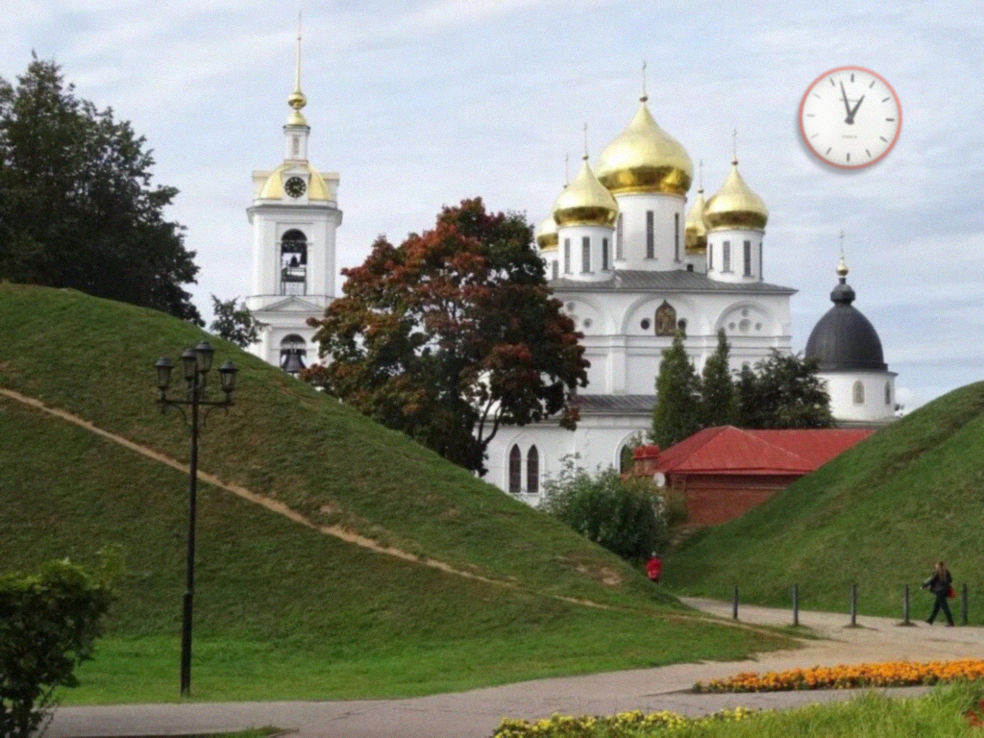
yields h=12 m=57
